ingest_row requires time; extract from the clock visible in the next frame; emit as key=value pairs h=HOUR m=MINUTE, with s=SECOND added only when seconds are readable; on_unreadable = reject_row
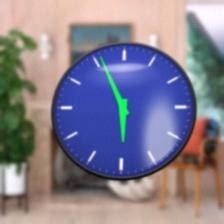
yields h=5 m=56
